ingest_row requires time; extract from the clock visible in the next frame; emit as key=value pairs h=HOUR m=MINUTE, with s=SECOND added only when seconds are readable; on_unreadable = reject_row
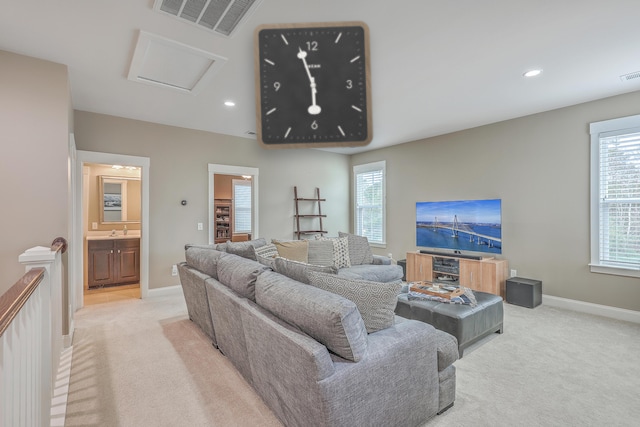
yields h=5 m=57
